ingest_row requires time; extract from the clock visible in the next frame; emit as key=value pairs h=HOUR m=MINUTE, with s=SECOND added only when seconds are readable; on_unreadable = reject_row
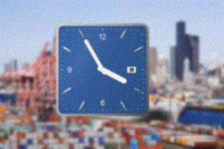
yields h=3 m=55
